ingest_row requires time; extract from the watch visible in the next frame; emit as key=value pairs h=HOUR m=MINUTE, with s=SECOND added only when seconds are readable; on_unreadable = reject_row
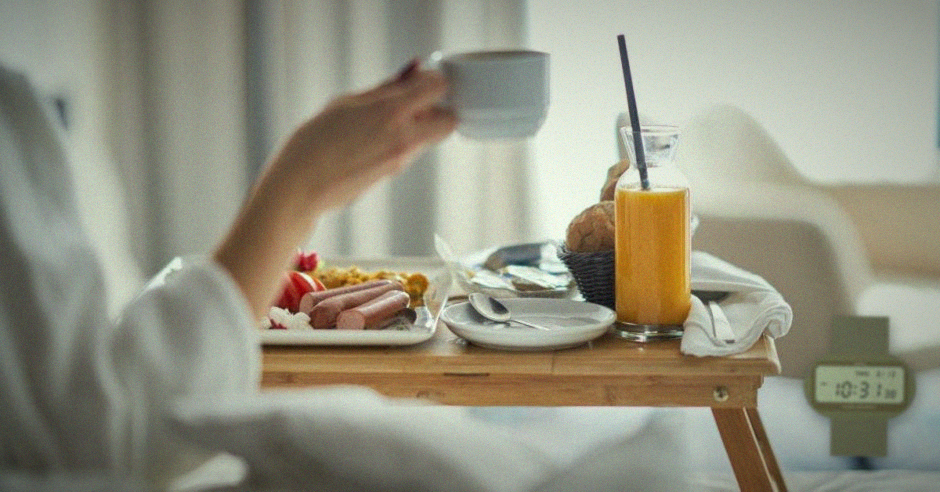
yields h=10 m=31
